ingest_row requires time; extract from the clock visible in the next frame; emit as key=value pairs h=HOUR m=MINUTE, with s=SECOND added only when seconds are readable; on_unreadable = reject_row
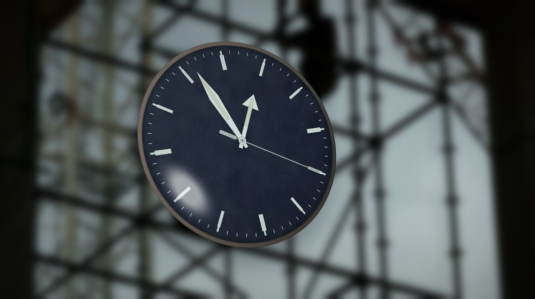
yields h=12 m=56 s=20
